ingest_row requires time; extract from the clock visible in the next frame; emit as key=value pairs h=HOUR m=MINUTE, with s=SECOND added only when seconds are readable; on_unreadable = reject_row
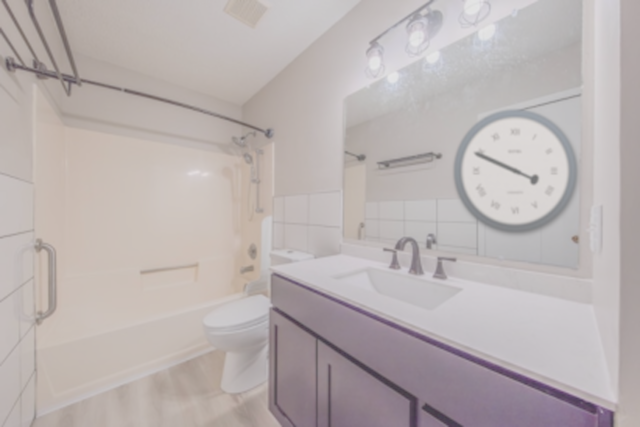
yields h=3 m=49
